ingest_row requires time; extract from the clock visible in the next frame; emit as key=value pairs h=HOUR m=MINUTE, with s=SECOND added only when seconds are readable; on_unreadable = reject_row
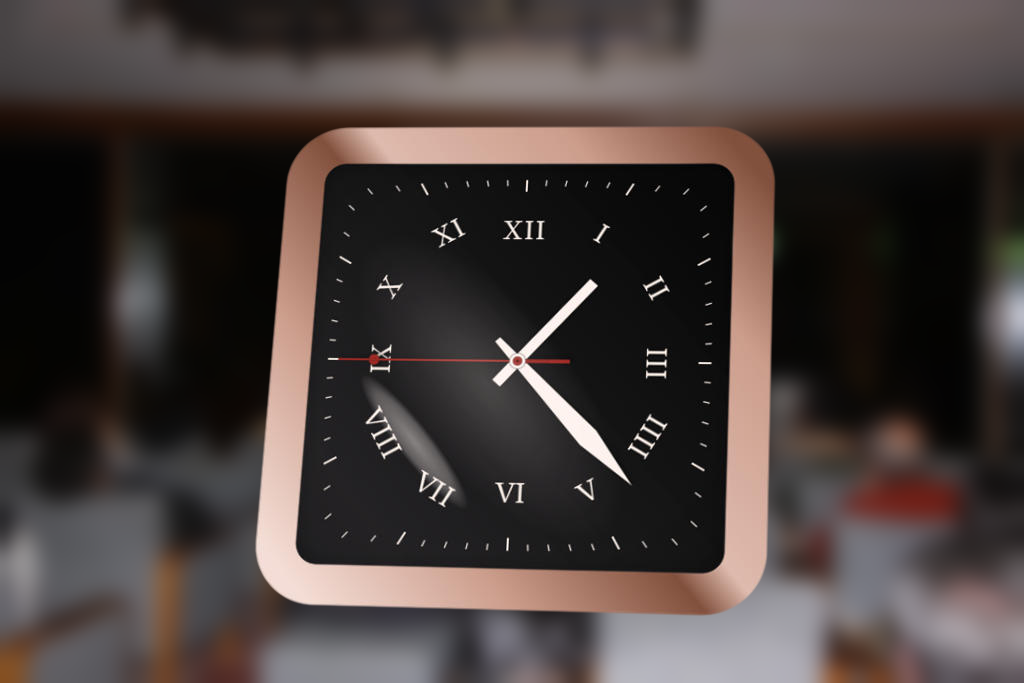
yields h=1 m=22 s=45
